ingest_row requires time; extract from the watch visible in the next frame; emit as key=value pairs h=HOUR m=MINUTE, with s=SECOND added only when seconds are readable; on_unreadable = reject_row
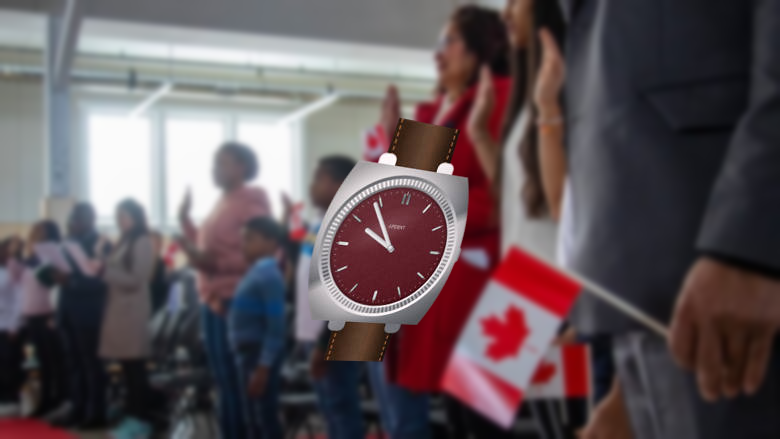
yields h=9 m=54
